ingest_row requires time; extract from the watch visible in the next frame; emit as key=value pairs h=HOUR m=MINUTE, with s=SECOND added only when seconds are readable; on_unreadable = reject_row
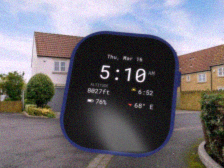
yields h=5 m=10
